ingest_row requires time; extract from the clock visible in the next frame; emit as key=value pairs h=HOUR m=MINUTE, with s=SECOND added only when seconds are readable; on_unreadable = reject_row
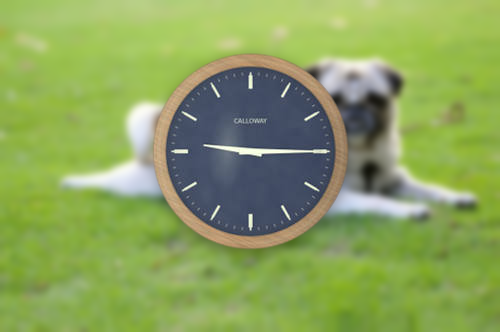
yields h=9 m=15
